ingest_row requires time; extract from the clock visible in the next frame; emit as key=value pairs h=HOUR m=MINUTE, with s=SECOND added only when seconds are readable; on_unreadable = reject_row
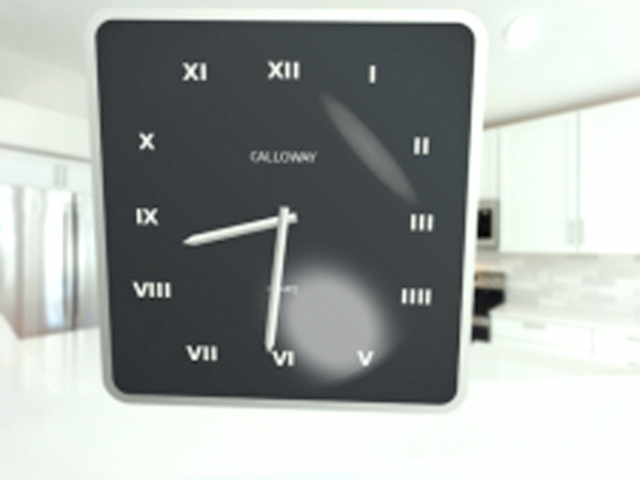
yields h=8 m=31
